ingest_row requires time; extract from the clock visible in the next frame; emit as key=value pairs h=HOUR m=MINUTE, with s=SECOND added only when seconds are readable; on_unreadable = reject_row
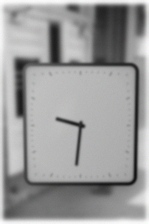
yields h=9 m=31
